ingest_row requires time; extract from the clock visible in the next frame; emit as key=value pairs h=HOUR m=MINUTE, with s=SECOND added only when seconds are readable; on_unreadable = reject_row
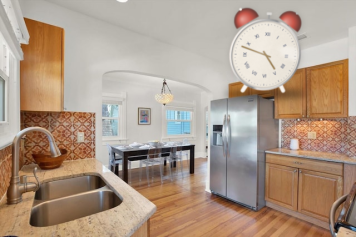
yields h=4 m=48
